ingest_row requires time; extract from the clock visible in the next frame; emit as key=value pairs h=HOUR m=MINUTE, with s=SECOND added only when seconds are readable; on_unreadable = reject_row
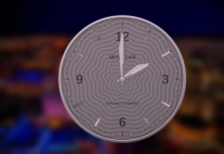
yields h=2 m=0
